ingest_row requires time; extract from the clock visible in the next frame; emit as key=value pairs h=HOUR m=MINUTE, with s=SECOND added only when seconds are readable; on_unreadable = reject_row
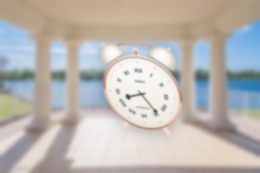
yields h=8 m=24
